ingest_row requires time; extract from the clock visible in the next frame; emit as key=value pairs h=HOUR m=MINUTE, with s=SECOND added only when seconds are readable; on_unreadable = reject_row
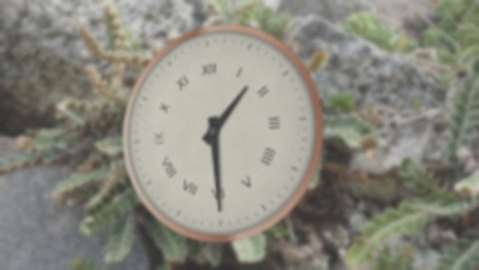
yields h=1 m=30
